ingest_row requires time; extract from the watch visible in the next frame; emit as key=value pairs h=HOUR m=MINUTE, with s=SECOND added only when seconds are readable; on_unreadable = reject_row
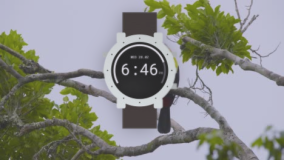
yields h=6 m=46
